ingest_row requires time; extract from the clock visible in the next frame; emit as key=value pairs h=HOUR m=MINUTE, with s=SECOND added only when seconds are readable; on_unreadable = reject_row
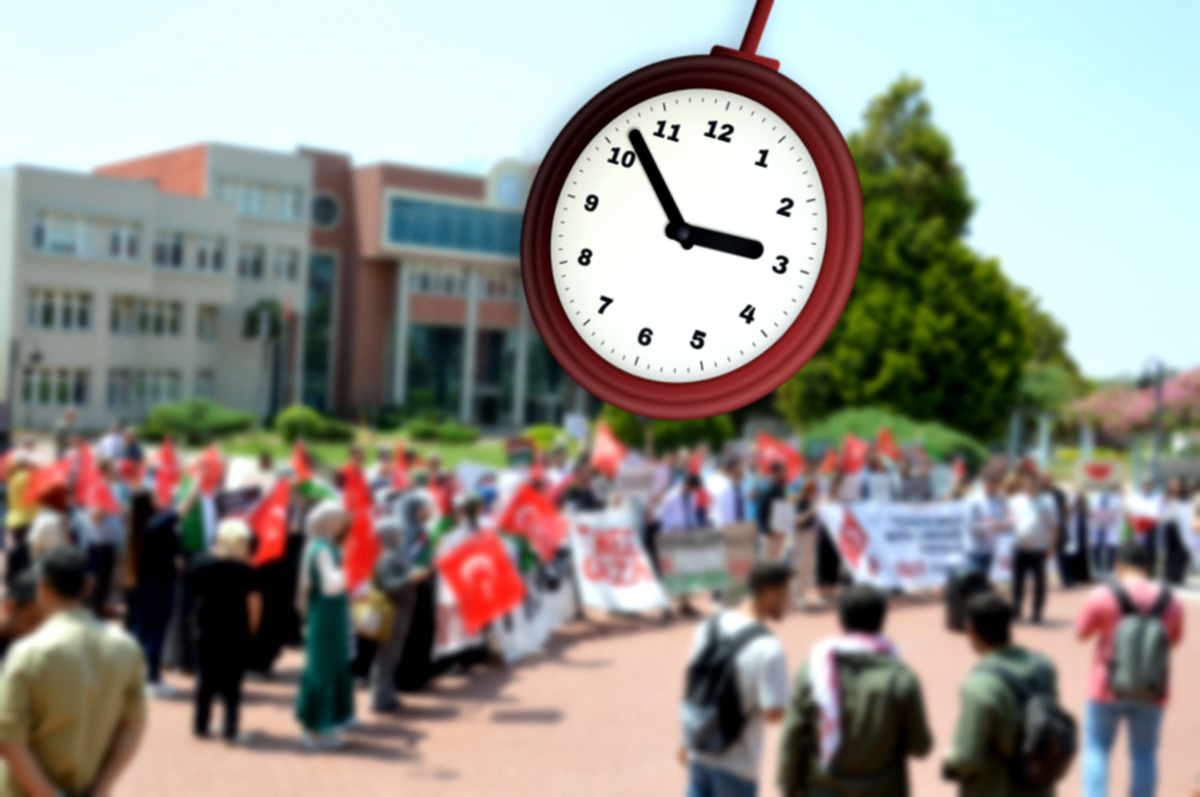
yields h=2 m=52
